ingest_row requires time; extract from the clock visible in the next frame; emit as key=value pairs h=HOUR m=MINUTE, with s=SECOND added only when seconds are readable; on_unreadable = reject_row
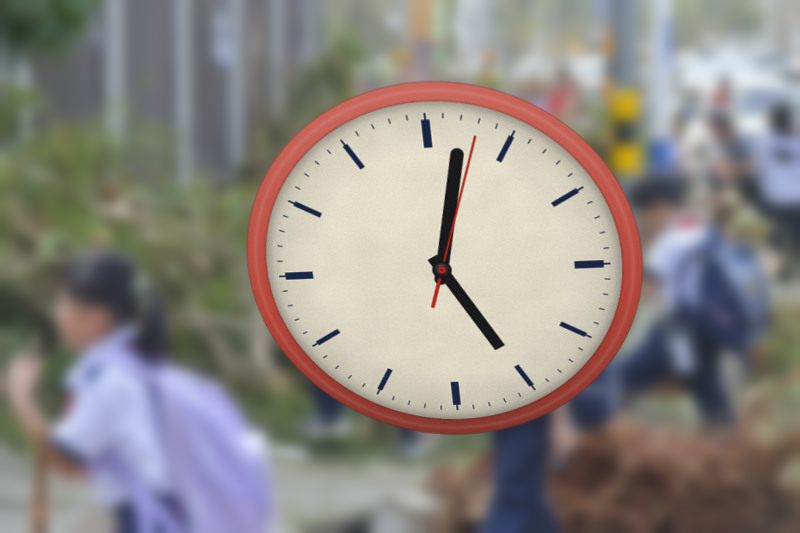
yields h=5 m=2 s=3
